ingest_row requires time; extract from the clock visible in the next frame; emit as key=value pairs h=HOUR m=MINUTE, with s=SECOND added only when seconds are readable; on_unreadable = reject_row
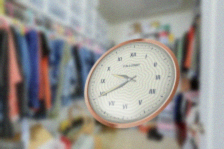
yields h=9 m=40
